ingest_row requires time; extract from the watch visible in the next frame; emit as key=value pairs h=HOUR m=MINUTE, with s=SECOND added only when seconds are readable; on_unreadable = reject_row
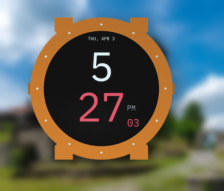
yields h=5 m=27 s=3
